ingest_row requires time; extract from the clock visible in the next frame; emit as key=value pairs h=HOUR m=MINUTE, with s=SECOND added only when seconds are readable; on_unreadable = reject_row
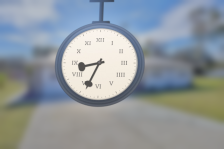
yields h=8 m=34
